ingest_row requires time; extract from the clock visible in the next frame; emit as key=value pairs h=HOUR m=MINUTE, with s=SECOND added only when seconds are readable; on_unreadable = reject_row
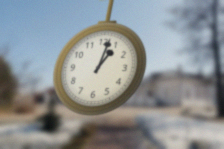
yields h=1 m=2
